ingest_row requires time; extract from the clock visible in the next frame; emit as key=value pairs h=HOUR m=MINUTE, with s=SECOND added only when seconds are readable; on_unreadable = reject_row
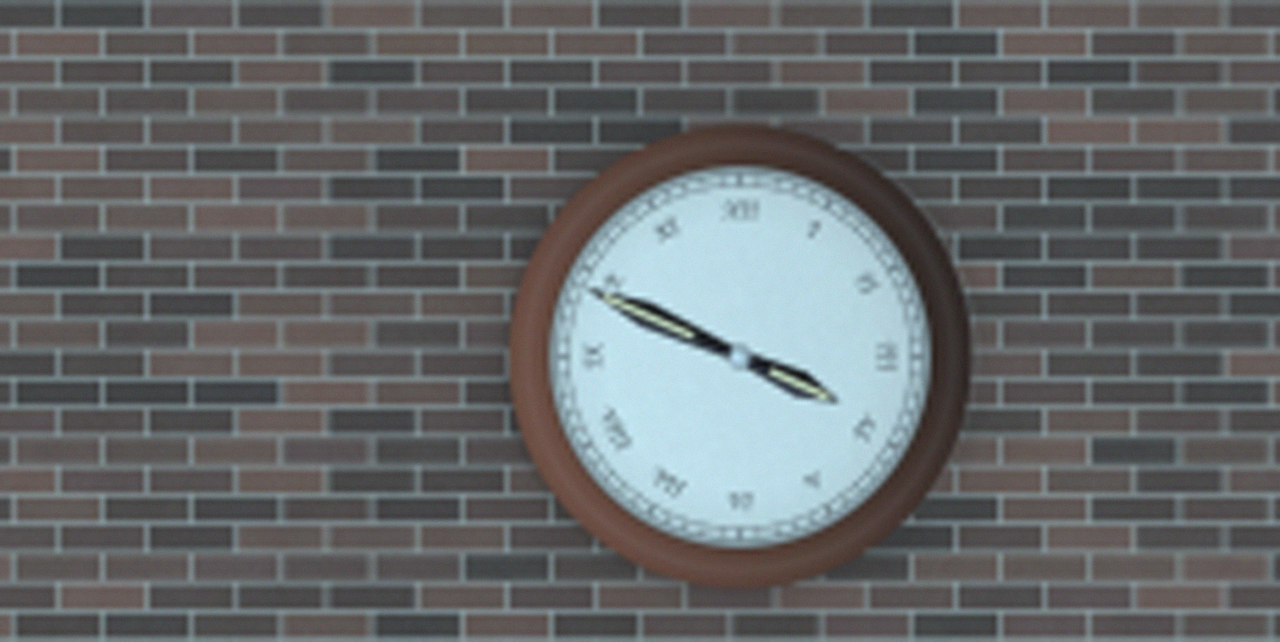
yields h=3 m=49
